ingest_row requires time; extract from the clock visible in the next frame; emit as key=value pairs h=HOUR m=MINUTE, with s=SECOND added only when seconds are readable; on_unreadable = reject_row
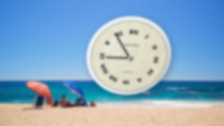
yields h=8 m=54
